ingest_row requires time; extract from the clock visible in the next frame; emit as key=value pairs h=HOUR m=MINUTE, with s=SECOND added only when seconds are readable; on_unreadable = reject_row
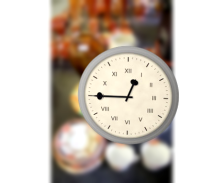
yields h=12 m=45
